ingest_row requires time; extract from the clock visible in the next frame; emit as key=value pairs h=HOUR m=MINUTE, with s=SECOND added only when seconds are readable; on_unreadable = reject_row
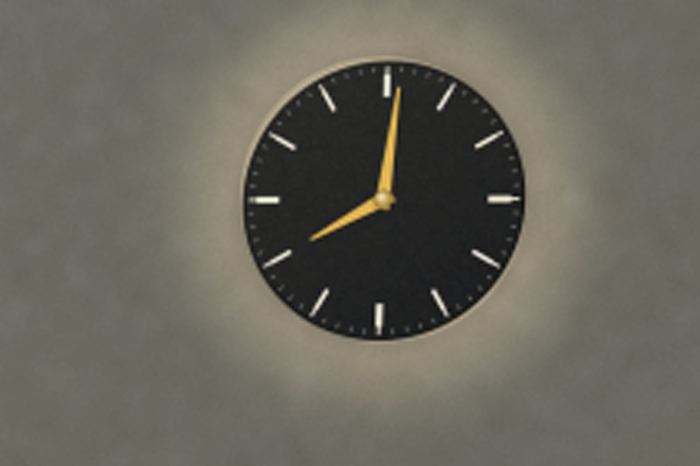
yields h=8 m=1
